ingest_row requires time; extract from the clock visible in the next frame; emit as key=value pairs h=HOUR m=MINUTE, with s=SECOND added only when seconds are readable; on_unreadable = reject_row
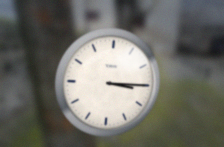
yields h=3 m=15
